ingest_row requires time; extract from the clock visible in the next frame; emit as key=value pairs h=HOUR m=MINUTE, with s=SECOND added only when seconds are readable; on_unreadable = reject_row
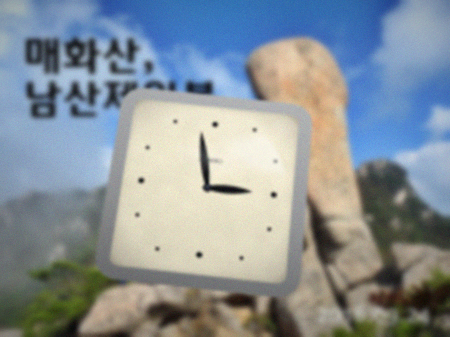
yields h=2 m=58
